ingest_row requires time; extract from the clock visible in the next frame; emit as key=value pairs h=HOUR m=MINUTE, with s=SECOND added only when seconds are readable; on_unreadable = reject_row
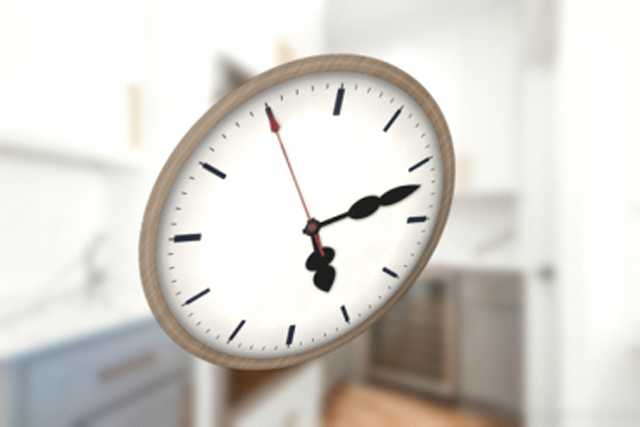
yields h=5 m=11 s=55
